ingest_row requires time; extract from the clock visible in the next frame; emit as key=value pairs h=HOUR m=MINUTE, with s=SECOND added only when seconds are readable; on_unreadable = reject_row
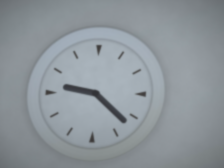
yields h=9 m=22
